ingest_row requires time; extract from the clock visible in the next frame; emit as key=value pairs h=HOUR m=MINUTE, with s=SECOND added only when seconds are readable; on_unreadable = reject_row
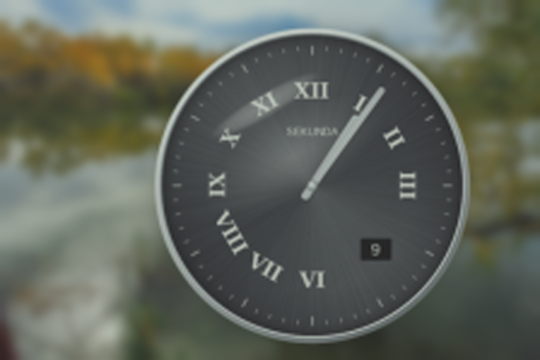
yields h=1 m=6
